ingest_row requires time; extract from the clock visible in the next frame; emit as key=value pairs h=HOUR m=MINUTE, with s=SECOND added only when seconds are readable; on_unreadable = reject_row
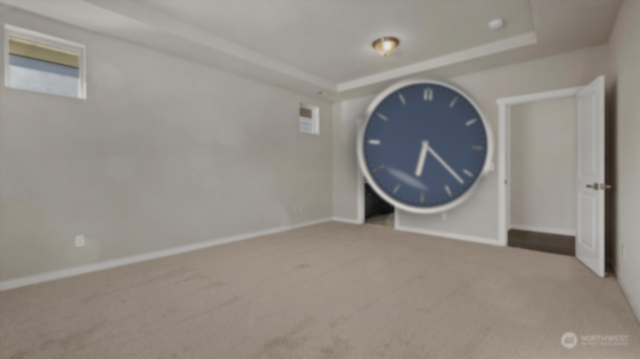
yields h=6 m=22
